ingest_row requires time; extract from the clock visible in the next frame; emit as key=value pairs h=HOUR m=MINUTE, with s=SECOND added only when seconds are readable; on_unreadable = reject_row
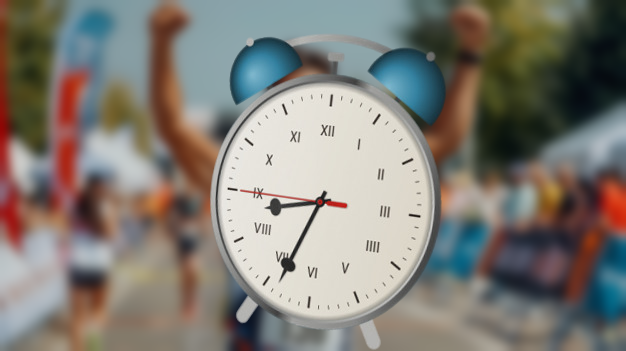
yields h=8 m=33 s=45
